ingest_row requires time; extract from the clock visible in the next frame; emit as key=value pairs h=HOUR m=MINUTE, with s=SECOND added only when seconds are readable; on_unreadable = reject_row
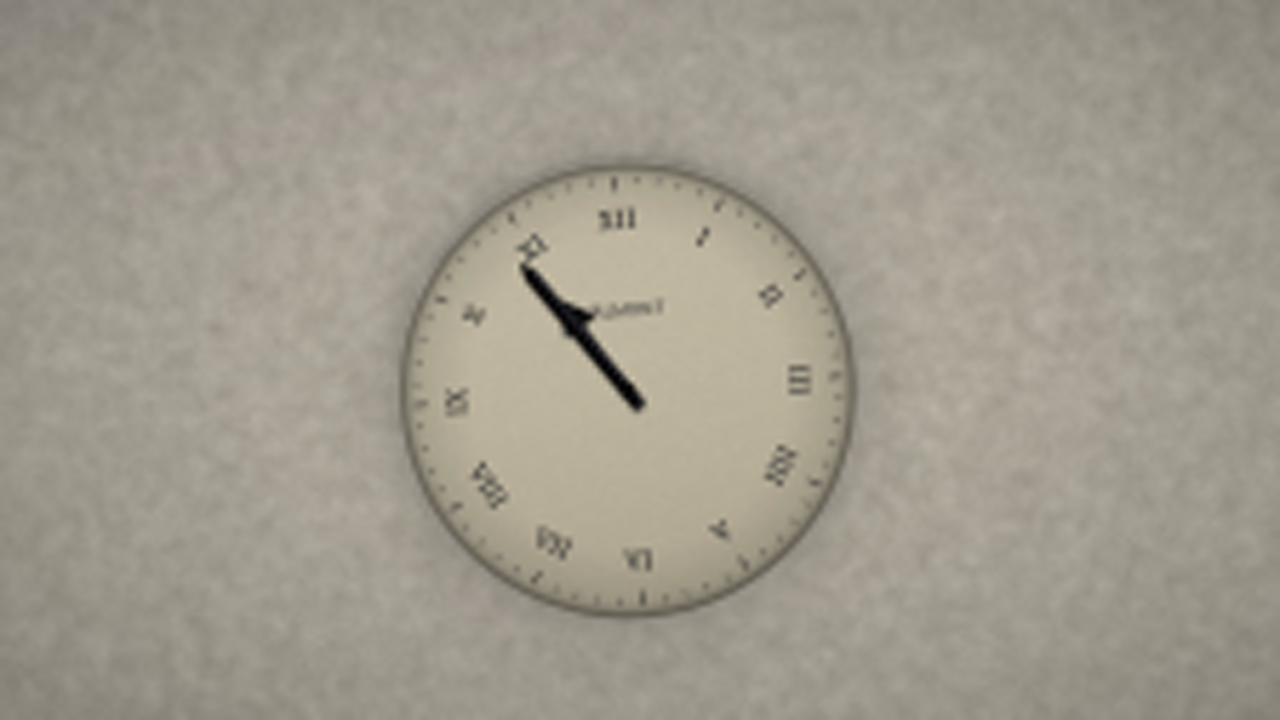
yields h=10 m=54
